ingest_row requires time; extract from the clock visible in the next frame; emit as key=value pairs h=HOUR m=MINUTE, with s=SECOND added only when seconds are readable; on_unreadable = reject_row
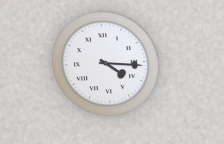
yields h=4 m=16
